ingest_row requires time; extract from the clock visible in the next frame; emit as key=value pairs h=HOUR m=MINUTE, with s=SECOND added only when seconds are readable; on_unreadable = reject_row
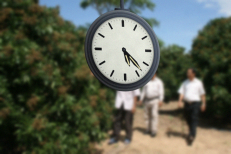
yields h=5 m=23
